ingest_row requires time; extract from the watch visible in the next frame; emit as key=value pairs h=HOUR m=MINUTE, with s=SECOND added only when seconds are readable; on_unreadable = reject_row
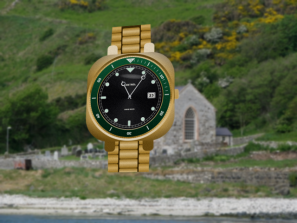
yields h=11 m=6
